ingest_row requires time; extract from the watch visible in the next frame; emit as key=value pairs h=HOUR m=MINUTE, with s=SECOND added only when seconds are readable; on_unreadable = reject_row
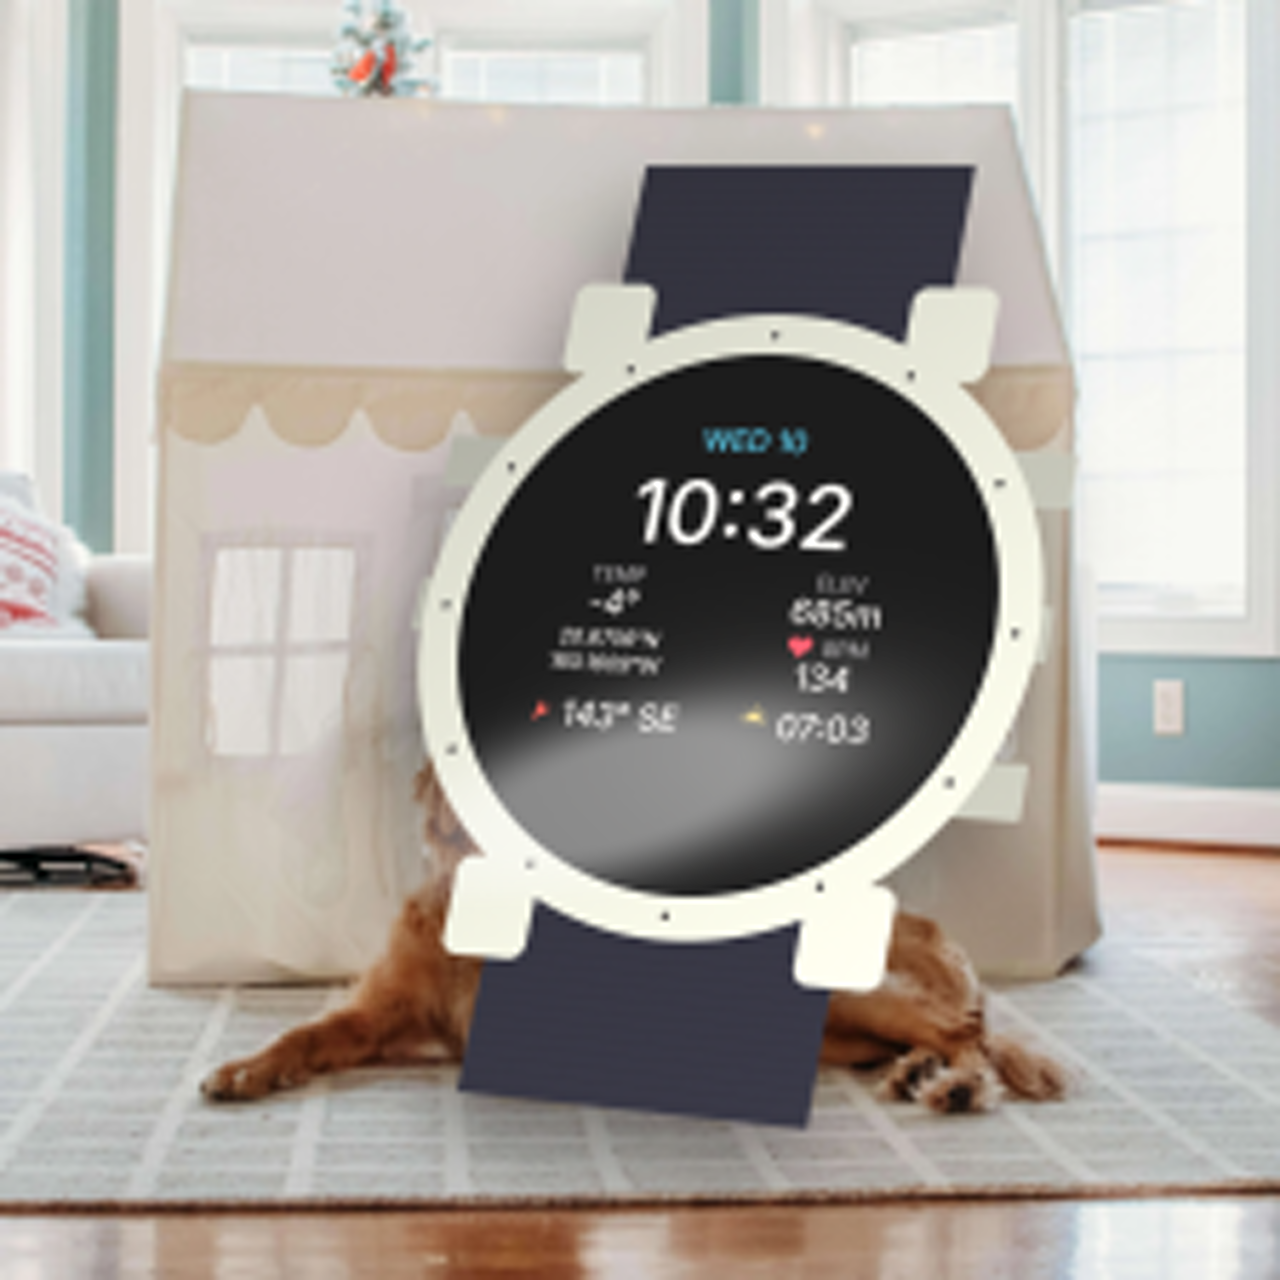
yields h=10 m=32
